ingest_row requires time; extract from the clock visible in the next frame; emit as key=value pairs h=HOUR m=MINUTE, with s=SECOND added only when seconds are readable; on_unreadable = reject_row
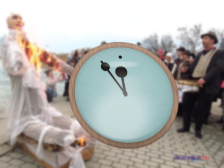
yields h=11 m=55
